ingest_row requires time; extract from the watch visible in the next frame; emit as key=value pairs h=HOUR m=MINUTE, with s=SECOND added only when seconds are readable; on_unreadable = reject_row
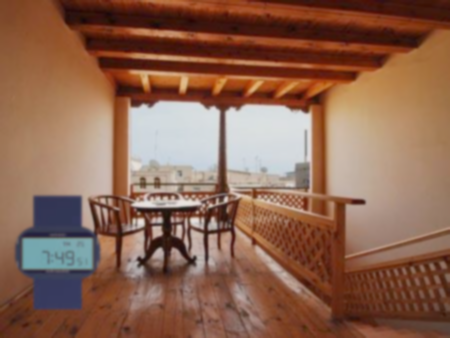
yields h=7 m=49
